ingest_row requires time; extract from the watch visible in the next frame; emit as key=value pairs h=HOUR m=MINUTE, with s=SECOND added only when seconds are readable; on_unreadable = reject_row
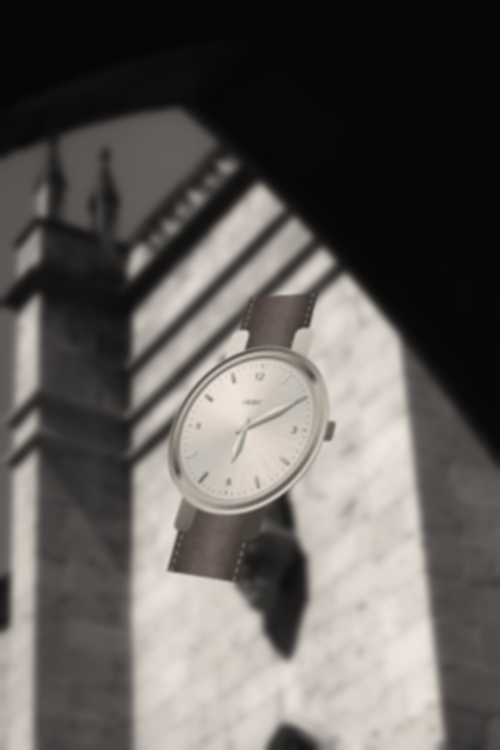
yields h=6 m=10
